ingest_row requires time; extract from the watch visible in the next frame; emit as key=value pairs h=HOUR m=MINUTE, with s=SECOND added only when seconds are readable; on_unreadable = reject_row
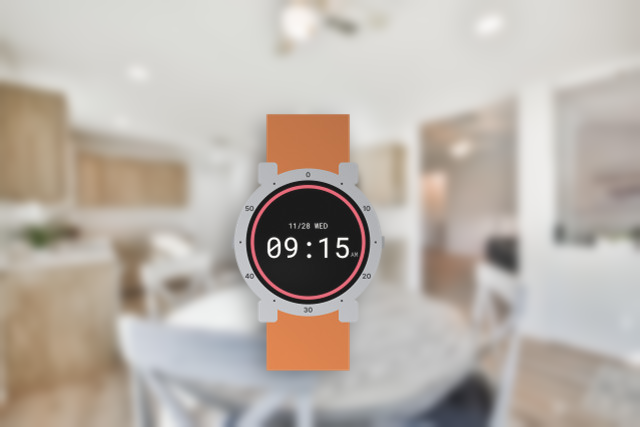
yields h=9 m=15
